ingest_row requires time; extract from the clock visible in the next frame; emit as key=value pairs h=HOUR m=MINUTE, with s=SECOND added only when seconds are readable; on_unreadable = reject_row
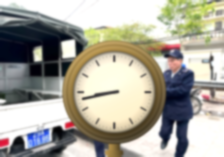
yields h=8 m=43
